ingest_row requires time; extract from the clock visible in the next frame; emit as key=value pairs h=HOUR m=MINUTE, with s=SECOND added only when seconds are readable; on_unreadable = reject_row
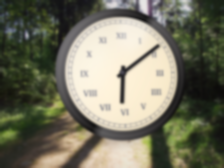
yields h=6 m=9
